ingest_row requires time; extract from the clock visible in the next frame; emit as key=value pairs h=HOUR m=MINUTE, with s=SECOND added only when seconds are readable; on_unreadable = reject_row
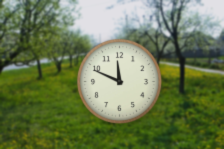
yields h=11 m=49
